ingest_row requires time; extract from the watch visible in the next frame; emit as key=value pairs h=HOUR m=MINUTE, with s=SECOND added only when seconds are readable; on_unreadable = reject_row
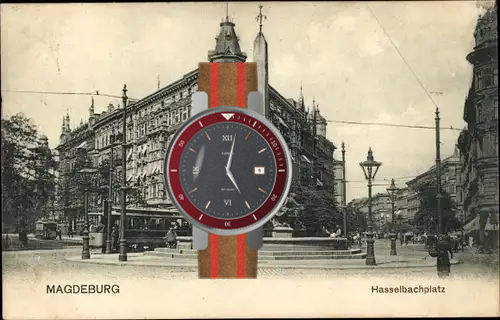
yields h=5 m=2
